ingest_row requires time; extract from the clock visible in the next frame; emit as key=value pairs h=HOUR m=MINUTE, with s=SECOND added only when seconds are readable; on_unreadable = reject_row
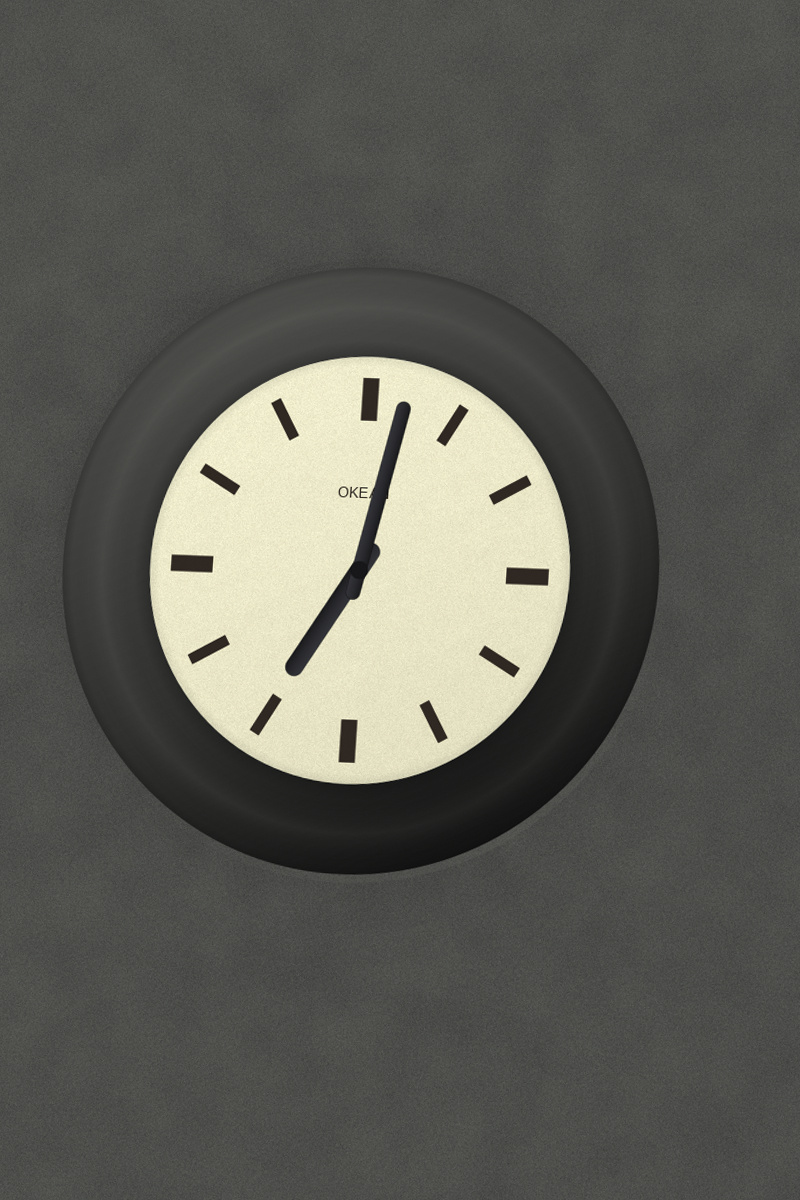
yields h=7 m=2
